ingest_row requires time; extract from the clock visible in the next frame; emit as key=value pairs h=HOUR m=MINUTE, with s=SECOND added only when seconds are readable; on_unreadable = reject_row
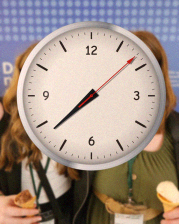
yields h=7 m=38 s=8
